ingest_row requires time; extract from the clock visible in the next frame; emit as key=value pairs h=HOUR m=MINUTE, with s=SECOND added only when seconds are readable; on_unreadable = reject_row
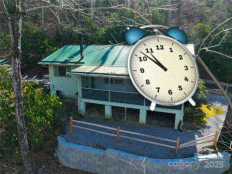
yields h=10 m=52
